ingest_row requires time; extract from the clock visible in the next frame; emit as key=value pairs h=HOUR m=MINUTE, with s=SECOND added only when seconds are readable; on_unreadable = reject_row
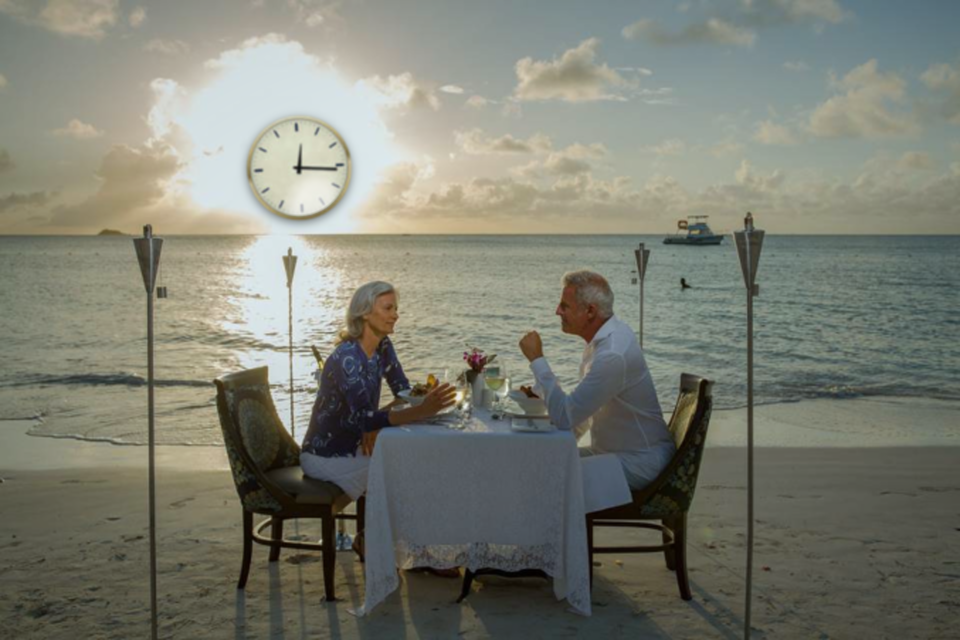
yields h=12 m=16
